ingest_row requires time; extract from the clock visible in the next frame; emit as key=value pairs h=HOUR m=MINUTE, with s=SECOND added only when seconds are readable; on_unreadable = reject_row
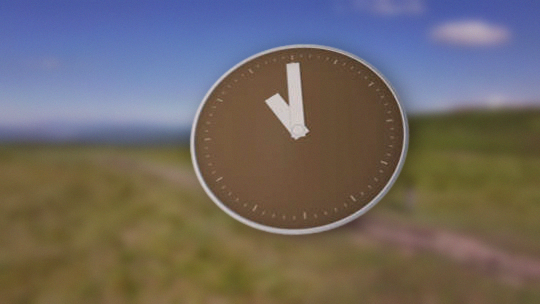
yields h=11 m=0
